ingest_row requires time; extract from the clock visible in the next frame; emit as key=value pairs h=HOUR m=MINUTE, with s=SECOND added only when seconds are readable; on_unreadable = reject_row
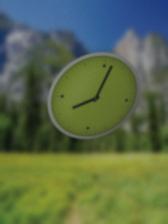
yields h=8 m=2
